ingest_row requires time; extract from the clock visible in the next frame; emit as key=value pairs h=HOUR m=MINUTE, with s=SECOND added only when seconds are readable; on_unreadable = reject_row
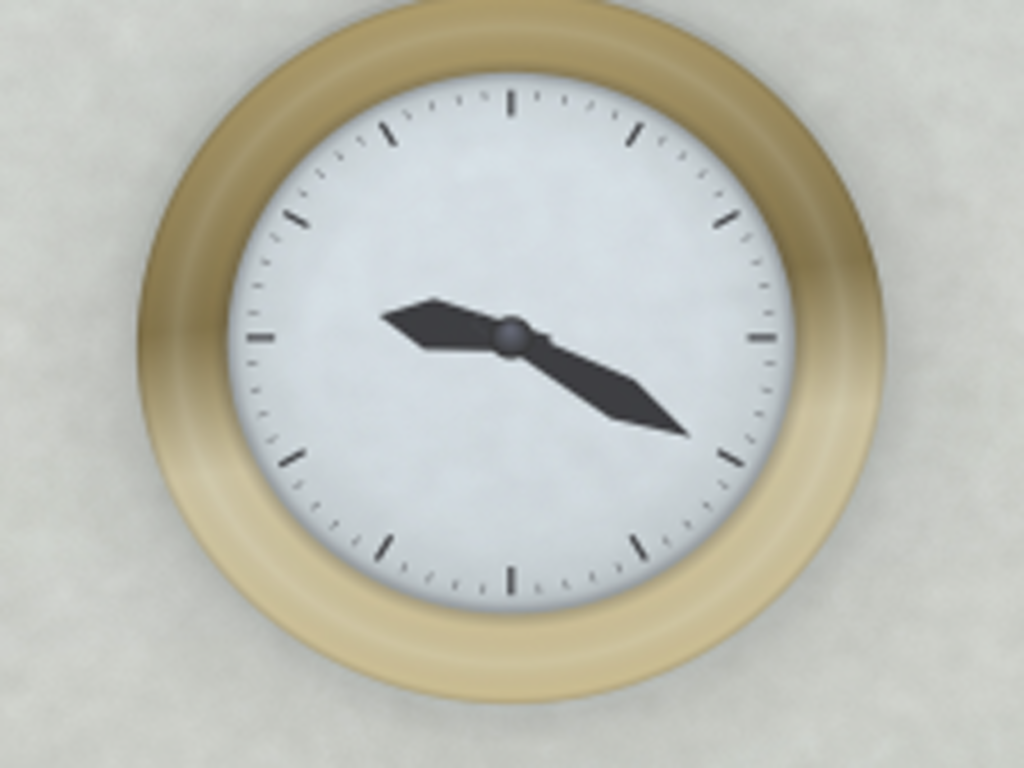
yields h=9 m=20
